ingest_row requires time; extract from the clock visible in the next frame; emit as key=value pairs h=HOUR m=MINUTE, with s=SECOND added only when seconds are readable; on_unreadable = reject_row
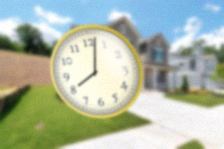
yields h=8 m=2
